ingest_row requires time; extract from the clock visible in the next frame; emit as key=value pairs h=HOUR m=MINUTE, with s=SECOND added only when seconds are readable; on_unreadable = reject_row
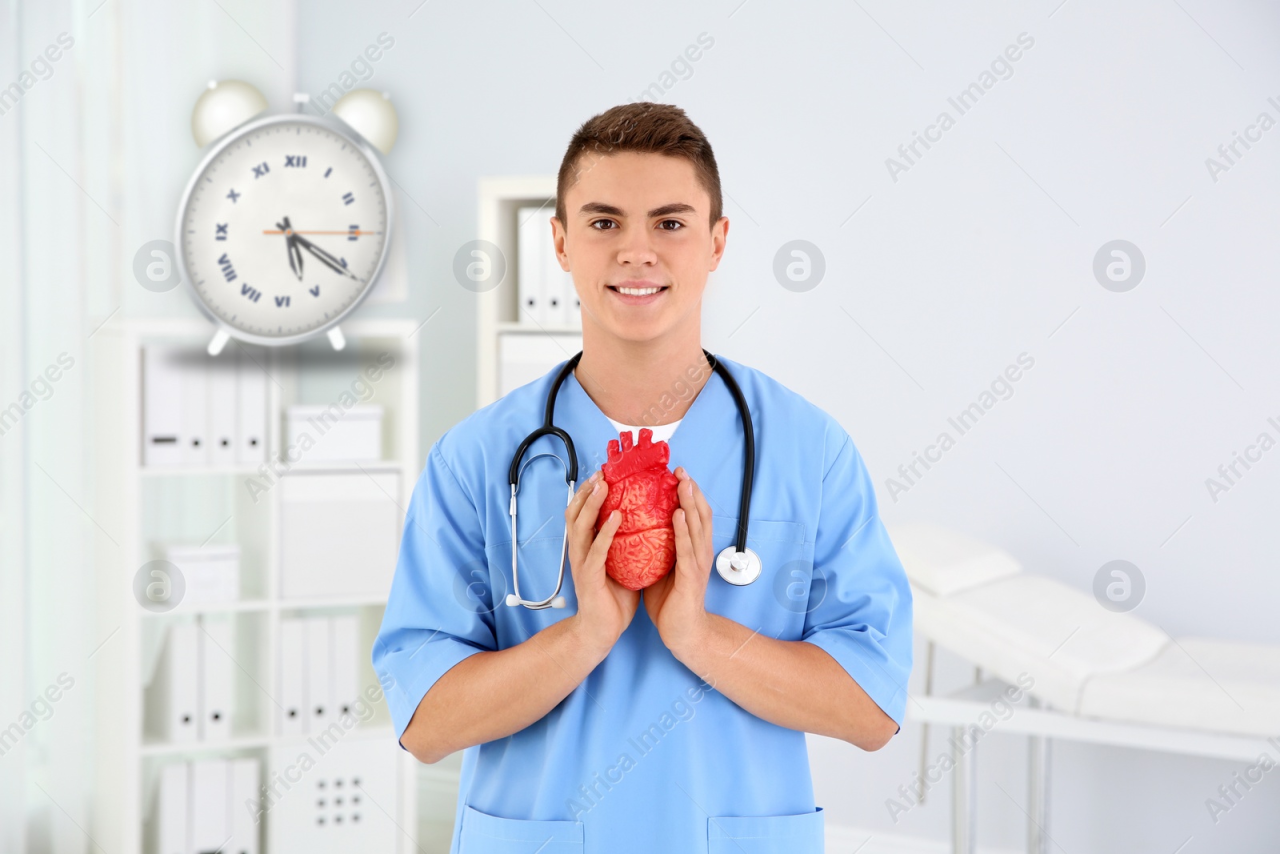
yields h=5 m=20 s=15
